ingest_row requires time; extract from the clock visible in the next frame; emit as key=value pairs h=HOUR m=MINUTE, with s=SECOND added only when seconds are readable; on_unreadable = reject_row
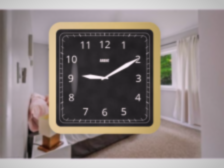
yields h=9 m=10
